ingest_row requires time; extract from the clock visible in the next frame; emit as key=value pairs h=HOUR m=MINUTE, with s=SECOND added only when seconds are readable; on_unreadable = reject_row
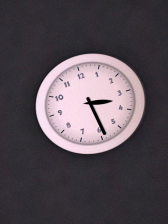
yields h=3 m=29
